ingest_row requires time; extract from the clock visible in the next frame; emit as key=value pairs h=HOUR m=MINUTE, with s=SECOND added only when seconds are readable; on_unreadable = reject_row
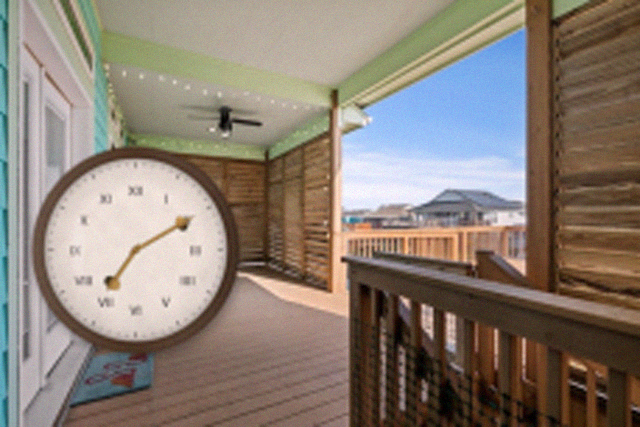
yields h=7 m=10
